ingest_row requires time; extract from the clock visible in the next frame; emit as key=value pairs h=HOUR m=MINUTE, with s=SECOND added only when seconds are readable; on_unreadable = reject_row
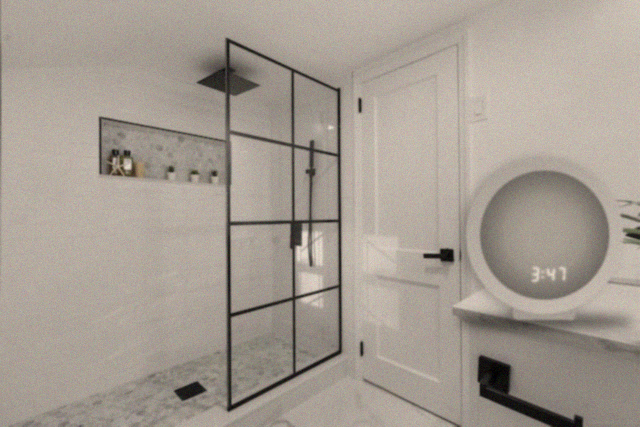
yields h=3 m=47
